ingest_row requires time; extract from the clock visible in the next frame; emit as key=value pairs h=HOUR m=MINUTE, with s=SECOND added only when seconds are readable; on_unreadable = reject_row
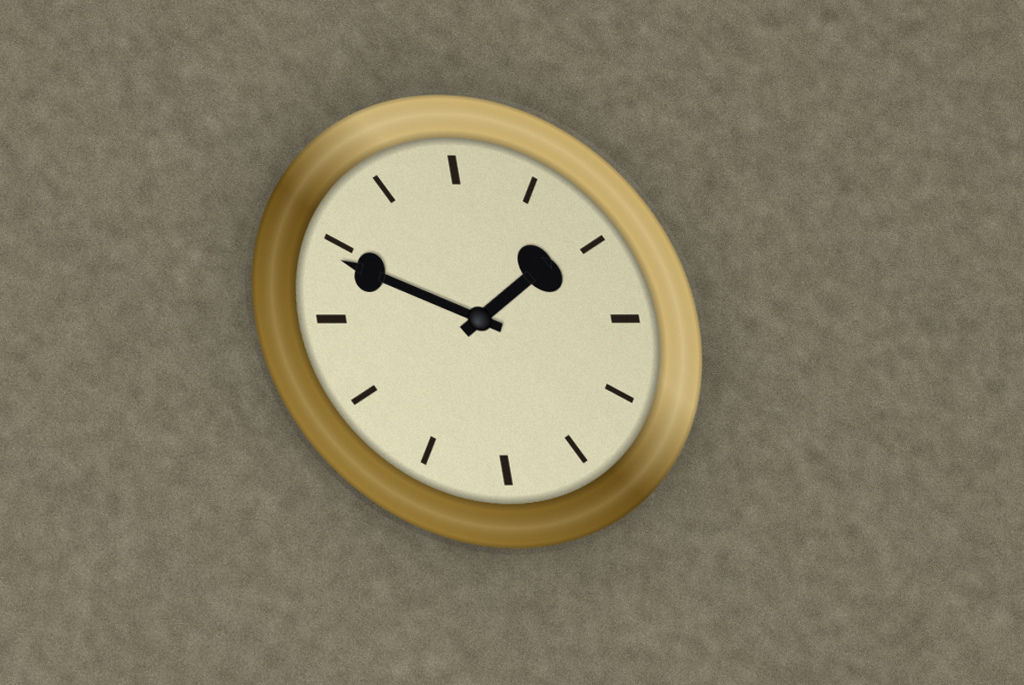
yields h=1 m=49
